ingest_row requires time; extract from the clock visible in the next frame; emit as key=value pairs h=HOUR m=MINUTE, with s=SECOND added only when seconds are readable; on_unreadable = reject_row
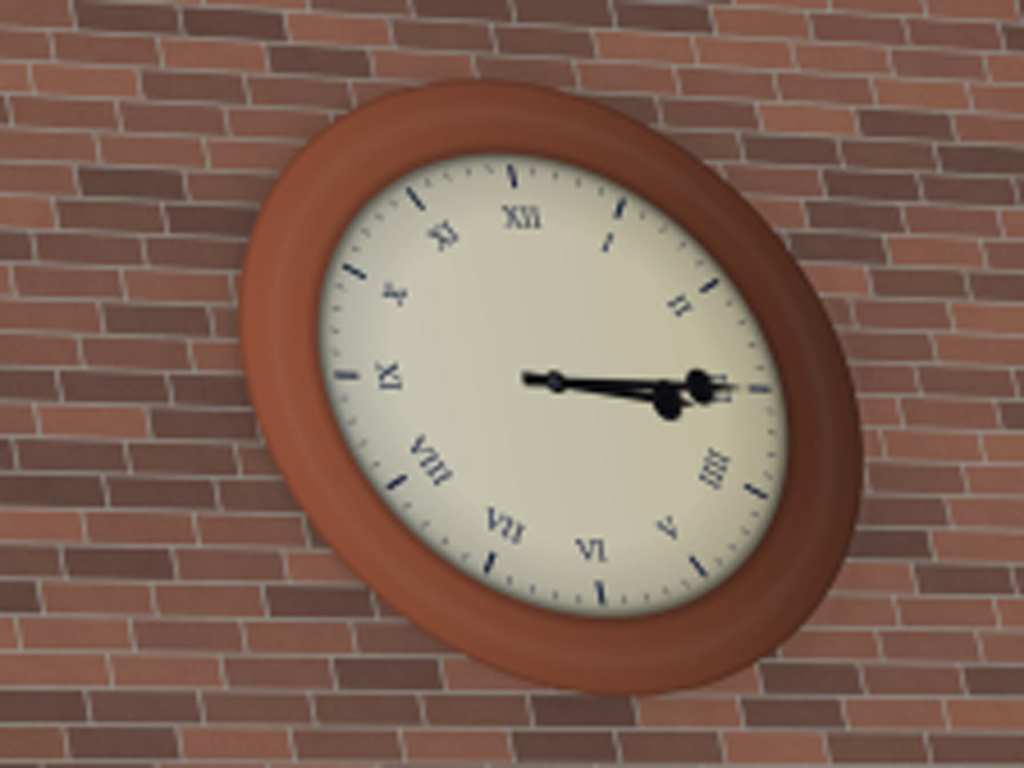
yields h=3 m=15
